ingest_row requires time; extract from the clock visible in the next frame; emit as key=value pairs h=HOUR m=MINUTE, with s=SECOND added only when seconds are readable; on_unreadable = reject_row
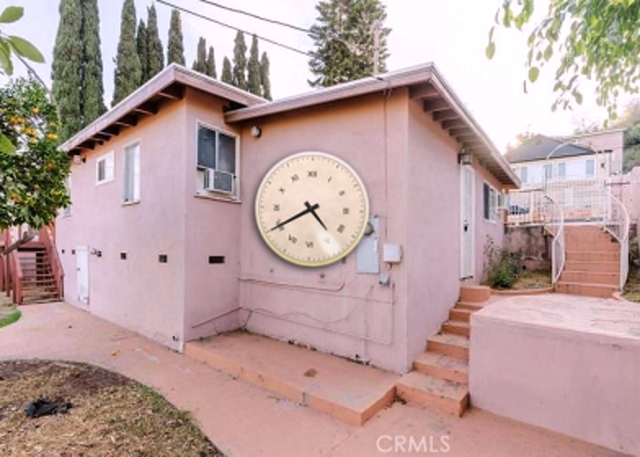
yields h=4 m=40
